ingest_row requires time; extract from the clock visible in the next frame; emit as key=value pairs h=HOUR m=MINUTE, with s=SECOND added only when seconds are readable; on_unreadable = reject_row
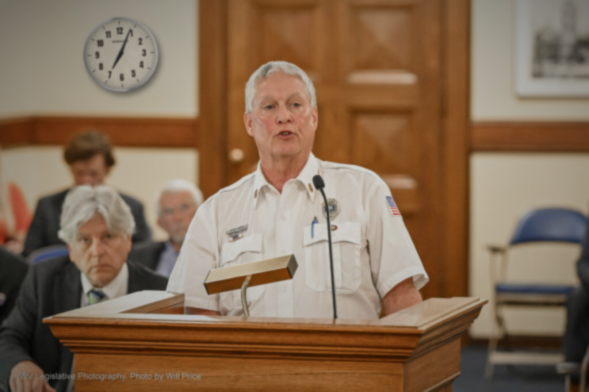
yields h=7 m=4
